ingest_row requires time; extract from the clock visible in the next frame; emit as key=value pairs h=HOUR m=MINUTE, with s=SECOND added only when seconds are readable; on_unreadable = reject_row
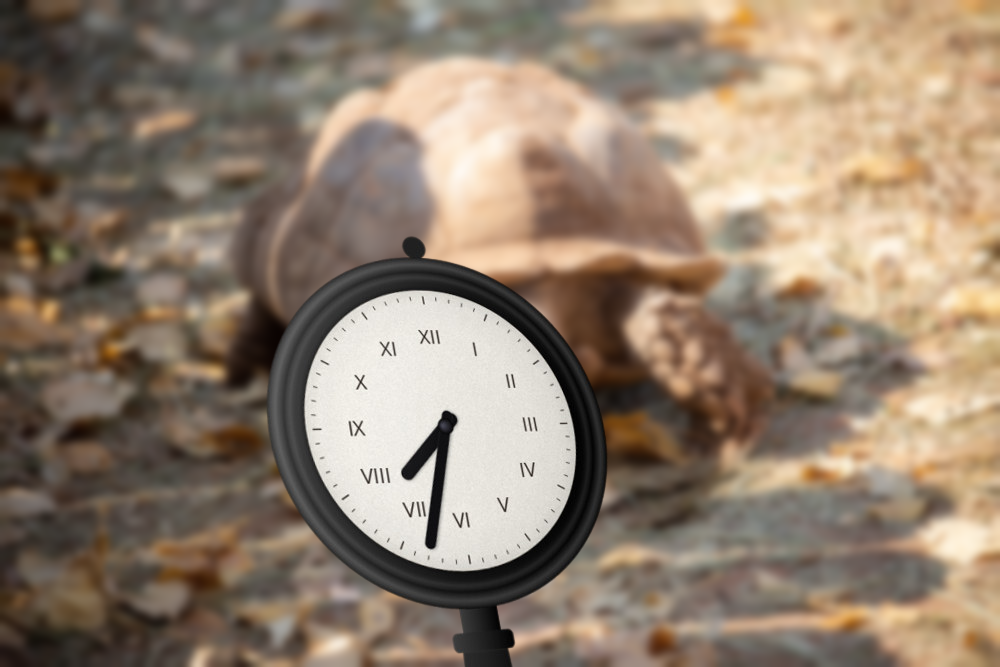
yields h=7 m=33
